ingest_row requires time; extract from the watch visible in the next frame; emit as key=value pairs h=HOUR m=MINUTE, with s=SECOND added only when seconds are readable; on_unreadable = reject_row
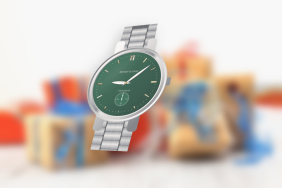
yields h=9 m=8
